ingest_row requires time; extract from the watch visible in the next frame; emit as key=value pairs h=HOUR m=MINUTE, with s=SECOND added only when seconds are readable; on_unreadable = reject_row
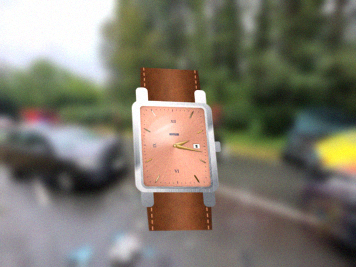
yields h=2 m=17
